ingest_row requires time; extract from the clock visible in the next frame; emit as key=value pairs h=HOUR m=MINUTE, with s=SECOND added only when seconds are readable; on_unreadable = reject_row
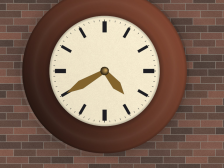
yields h=4 m=40
